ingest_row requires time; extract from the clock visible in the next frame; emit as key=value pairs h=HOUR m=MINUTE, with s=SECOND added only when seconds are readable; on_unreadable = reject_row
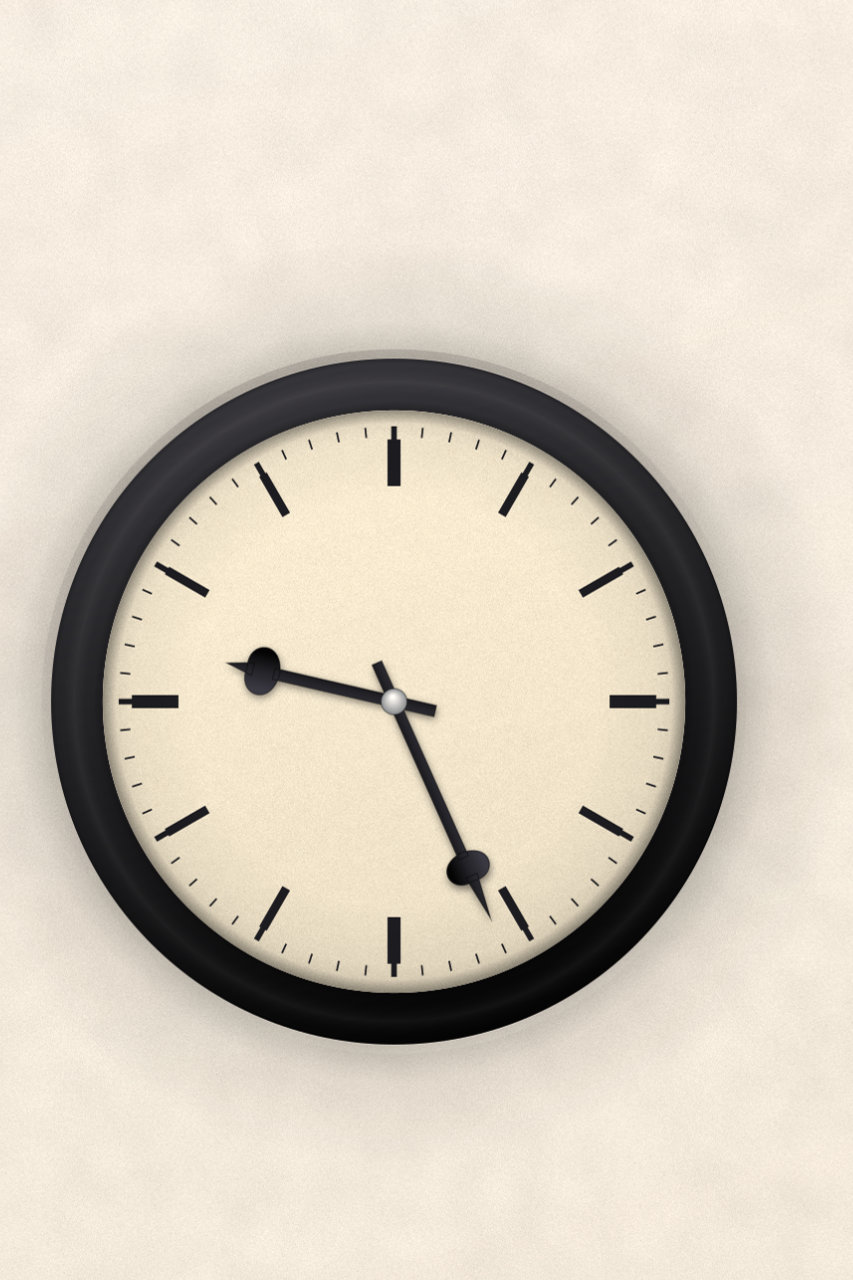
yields h=9 m=26
